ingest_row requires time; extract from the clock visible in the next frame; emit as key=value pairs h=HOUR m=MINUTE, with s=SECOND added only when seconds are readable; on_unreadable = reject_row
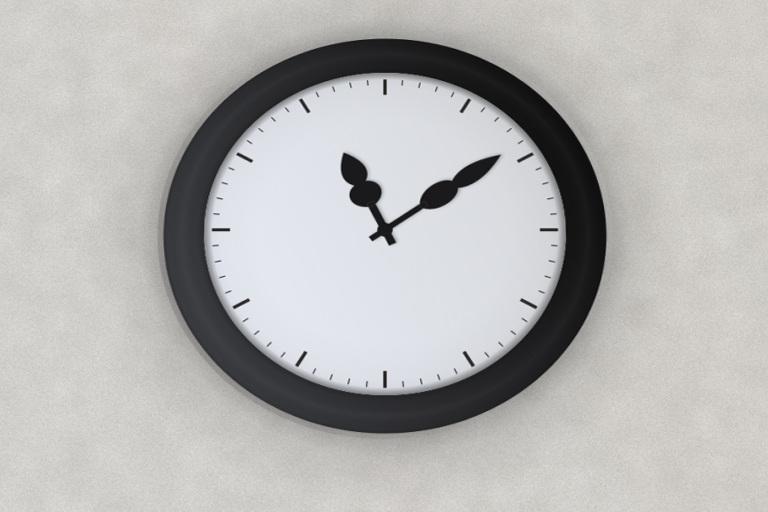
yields h=11 m=9
